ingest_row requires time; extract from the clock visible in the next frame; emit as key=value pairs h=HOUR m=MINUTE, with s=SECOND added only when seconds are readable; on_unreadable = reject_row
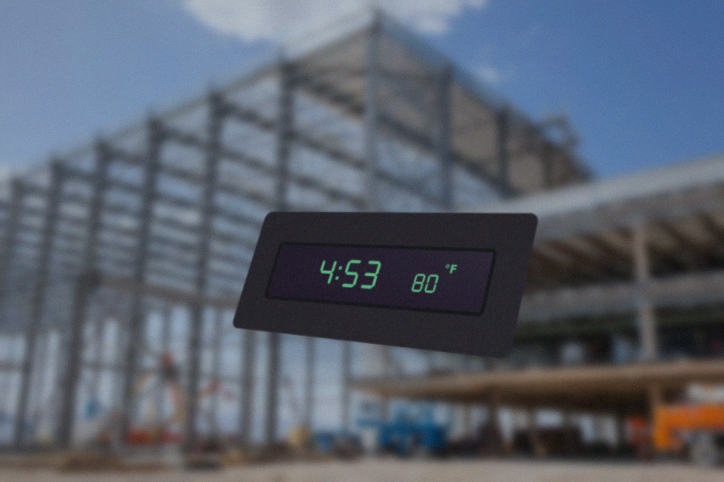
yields h=4 m=53
